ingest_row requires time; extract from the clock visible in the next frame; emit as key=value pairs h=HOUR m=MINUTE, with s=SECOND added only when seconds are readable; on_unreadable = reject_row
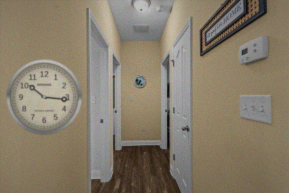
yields h=10 m=16
